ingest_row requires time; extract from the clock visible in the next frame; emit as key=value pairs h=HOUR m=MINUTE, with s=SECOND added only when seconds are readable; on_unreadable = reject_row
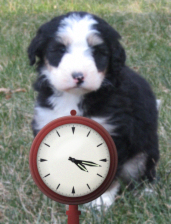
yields h=4 m=17
